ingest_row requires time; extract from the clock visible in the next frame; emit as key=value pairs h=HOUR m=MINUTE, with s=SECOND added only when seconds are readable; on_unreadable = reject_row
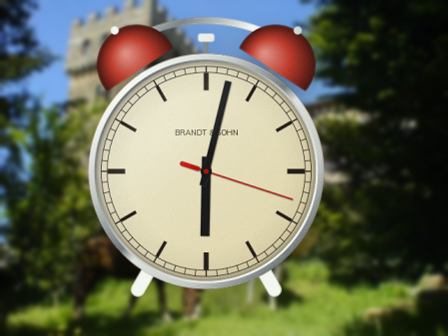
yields h=6 m=2 s=18
